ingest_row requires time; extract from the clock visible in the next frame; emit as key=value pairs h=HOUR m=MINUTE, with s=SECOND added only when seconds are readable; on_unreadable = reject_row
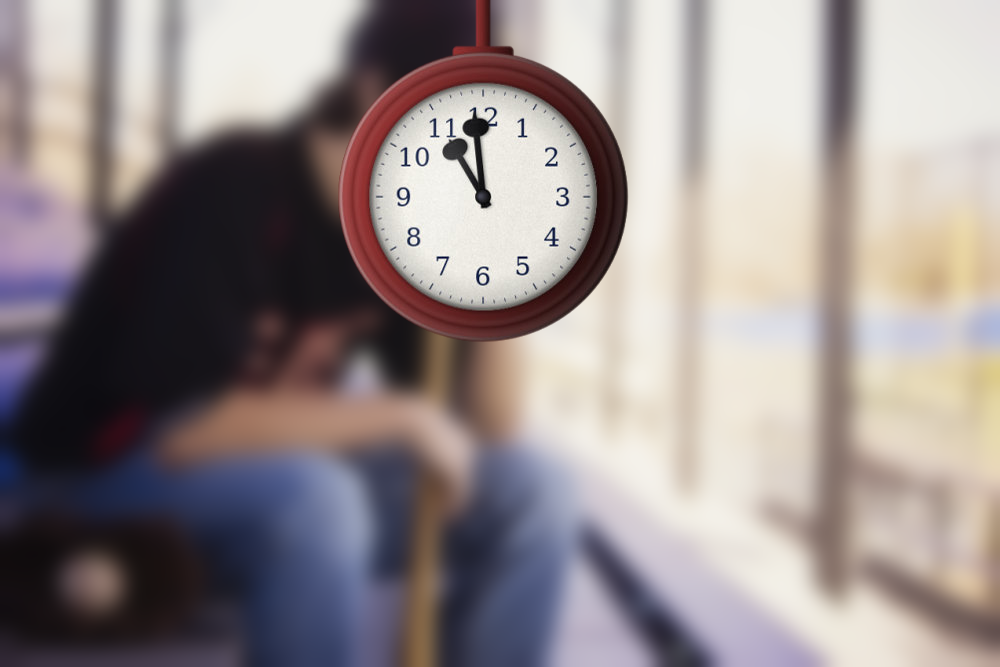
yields h=10 m=59
